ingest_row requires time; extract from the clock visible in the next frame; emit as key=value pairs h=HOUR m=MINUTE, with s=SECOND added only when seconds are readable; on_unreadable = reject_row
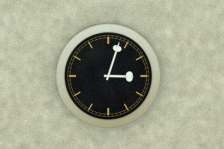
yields h=3 m=3
